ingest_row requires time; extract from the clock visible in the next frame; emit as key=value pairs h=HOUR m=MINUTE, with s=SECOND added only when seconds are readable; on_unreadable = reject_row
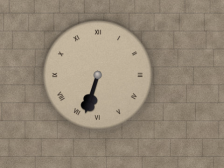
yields h=6 m=33
